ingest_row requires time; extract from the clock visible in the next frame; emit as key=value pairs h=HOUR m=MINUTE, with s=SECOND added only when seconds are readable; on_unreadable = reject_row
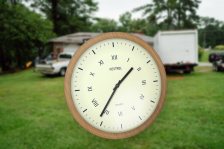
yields h=1 m=36
